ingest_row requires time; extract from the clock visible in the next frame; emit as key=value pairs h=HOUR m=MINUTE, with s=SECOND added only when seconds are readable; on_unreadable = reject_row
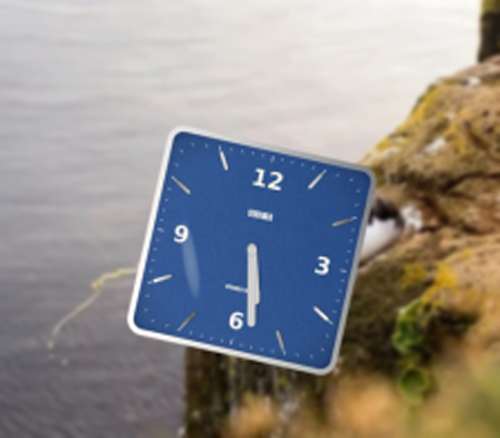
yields h=5 m=28
